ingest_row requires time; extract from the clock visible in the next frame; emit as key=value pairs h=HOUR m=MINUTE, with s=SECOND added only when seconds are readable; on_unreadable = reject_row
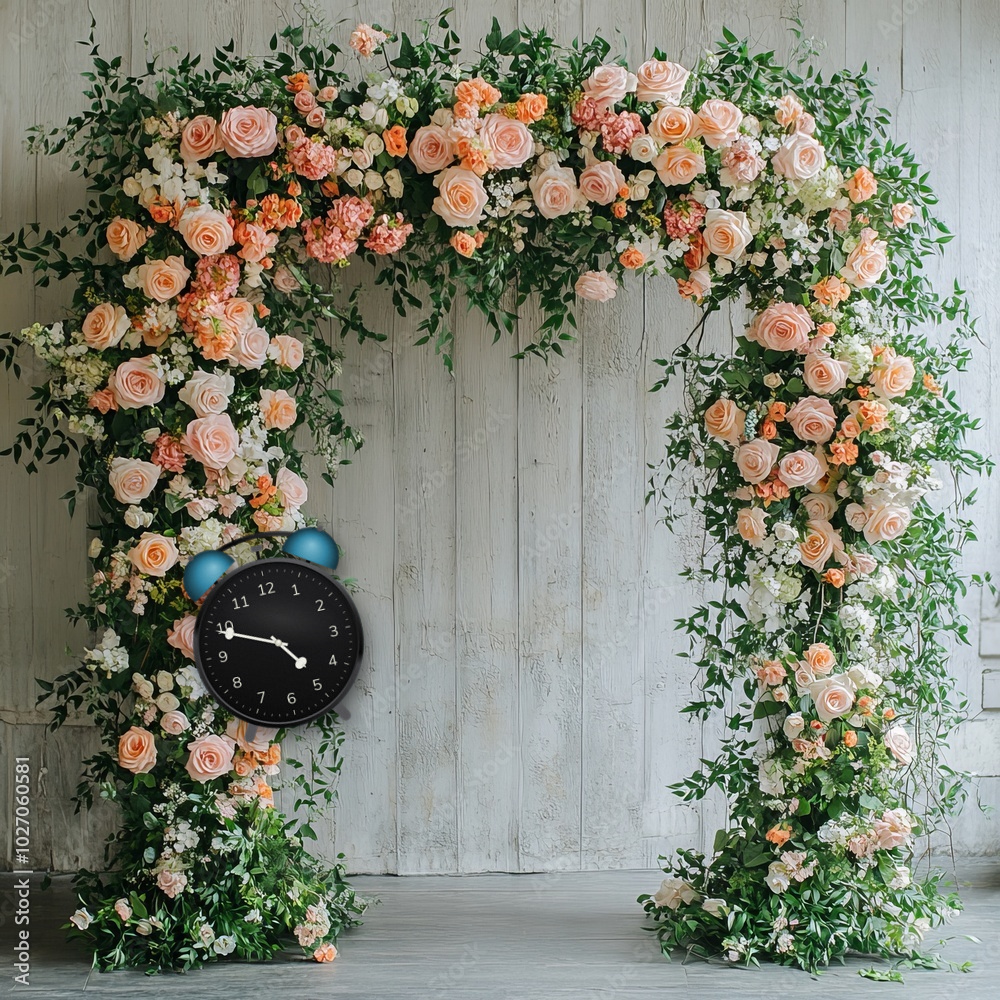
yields h=4 m=49
